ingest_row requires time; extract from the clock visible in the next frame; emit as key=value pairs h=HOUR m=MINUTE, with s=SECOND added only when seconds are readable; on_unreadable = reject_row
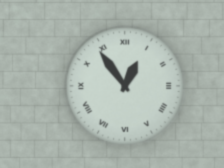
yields h=12 m=54
